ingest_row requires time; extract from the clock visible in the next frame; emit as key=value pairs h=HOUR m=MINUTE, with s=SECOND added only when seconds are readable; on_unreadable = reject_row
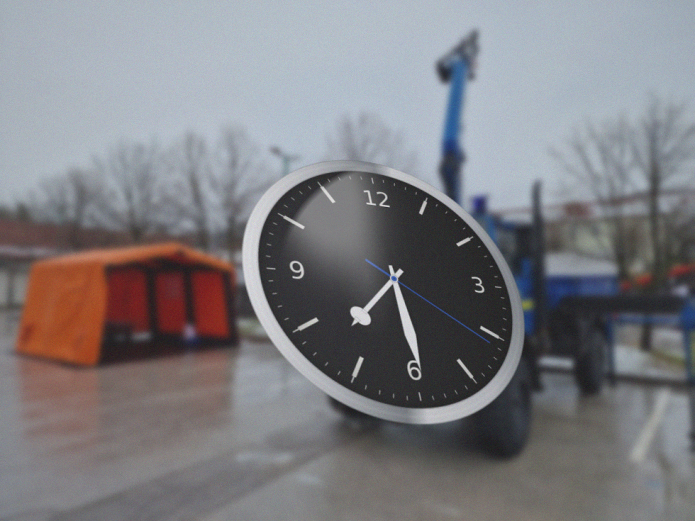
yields h=7 m=29 s=21
